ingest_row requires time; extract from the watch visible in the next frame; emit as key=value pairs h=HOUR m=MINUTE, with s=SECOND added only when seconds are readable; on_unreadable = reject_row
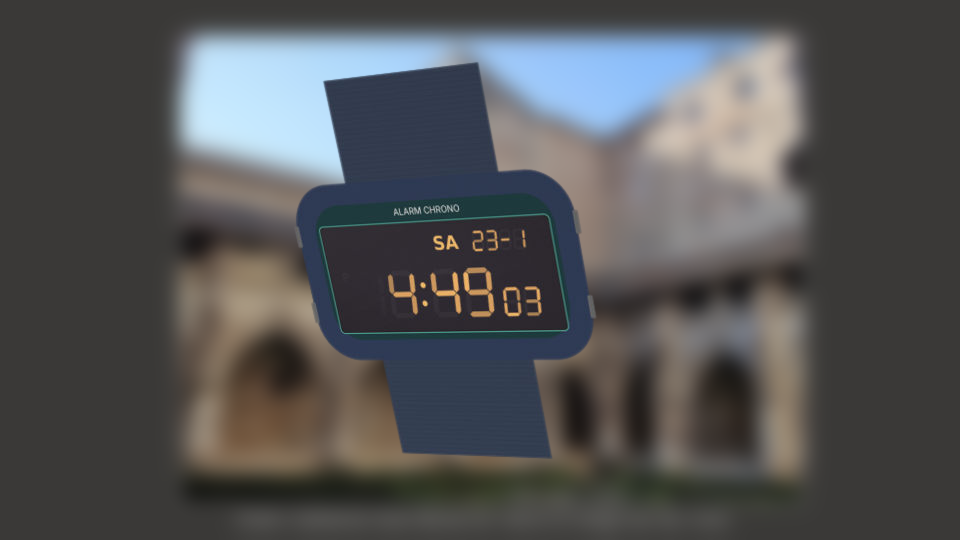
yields h=4 m=49 s=3
